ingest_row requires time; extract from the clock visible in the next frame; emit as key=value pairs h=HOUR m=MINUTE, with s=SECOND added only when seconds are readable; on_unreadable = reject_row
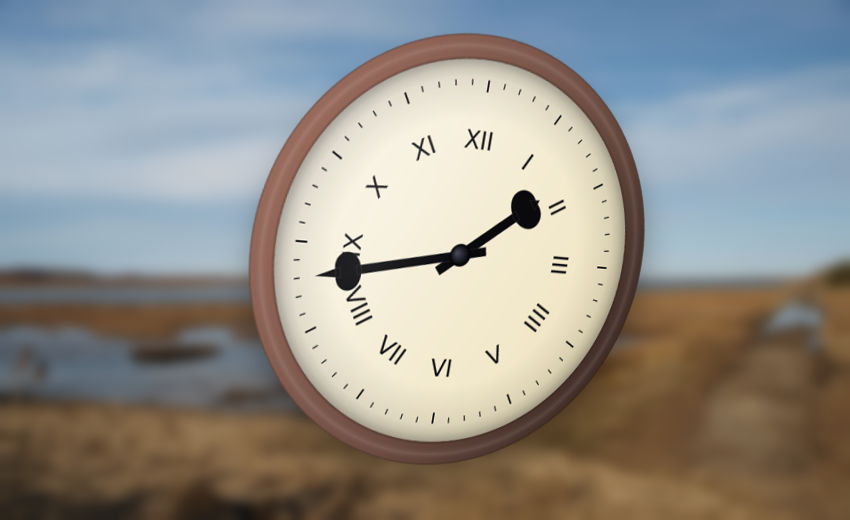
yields h=1 m=43
